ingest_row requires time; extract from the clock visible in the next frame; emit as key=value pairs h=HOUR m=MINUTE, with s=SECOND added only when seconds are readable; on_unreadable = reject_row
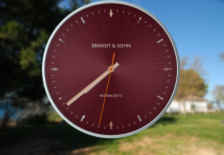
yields h=7 m=38 s=32
